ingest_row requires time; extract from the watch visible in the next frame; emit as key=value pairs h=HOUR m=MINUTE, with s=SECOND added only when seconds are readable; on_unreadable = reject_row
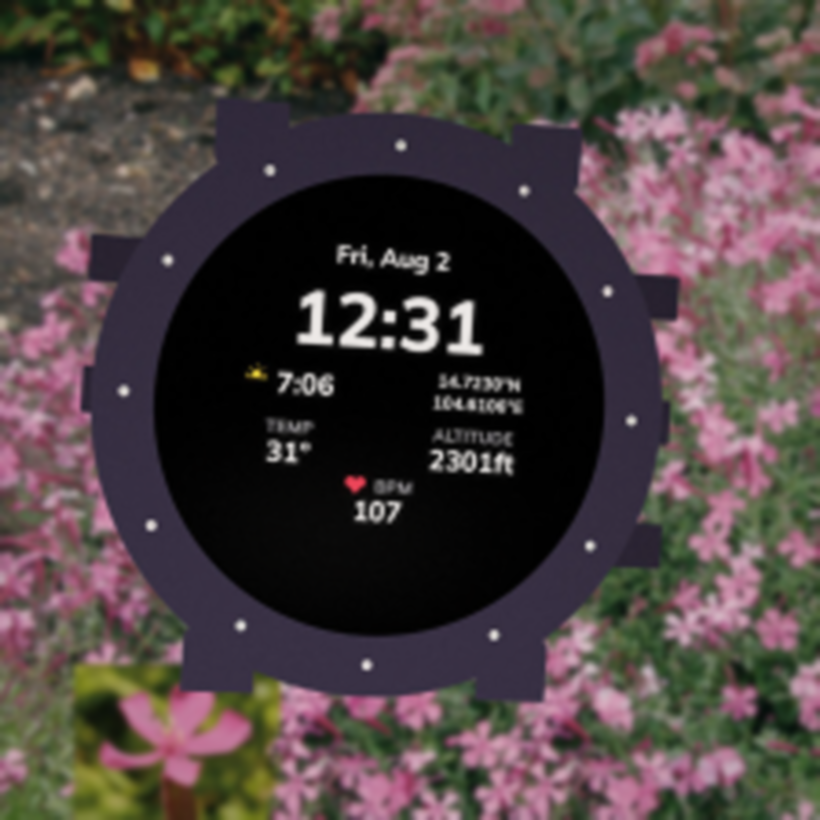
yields h=12 m=31
